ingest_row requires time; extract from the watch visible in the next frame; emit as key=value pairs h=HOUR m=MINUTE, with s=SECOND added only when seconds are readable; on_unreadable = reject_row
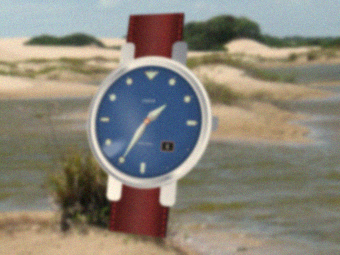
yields h=1 m=35
